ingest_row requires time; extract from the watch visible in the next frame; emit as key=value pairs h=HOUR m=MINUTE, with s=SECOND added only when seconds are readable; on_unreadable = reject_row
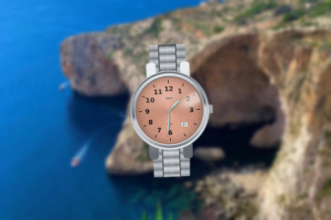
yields h=1 m=31
